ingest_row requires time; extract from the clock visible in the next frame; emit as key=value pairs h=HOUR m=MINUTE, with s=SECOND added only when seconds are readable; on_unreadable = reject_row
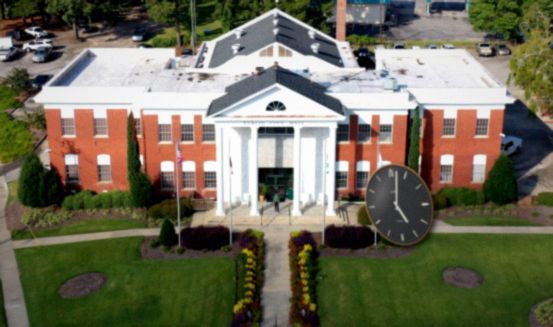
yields h=5 m=2
